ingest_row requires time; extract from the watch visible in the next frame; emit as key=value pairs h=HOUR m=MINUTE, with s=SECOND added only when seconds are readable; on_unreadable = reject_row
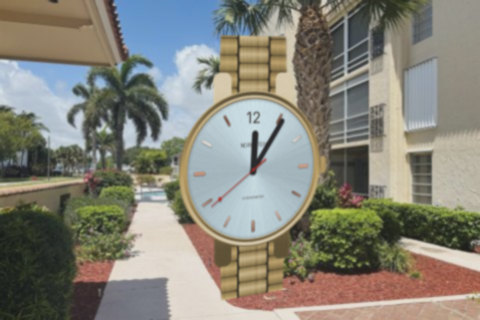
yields h=12 m=5 s=39
